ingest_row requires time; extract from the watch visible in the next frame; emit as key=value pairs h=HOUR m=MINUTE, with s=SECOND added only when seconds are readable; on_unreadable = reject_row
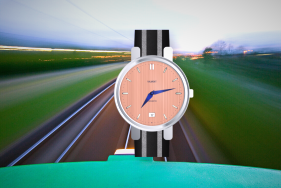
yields h=7 m=13
